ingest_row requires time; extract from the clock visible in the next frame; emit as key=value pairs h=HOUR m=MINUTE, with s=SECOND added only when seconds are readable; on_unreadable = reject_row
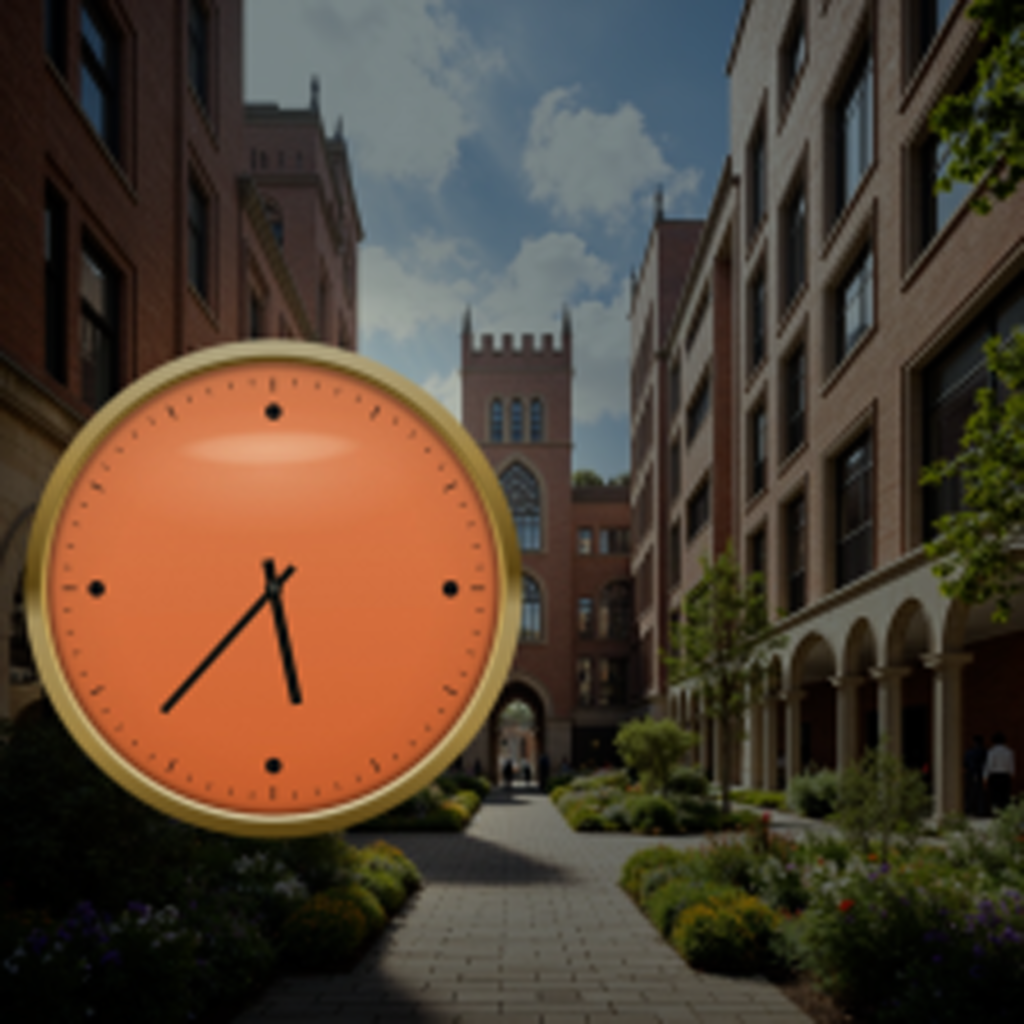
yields h=5 m=37
